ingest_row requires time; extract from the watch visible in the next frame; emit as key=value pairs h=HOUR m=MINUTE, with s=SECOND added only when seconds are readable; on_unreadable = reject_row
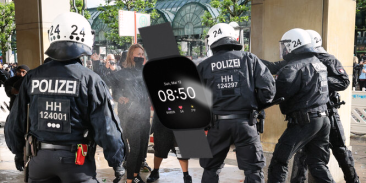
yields h=8 m=50
